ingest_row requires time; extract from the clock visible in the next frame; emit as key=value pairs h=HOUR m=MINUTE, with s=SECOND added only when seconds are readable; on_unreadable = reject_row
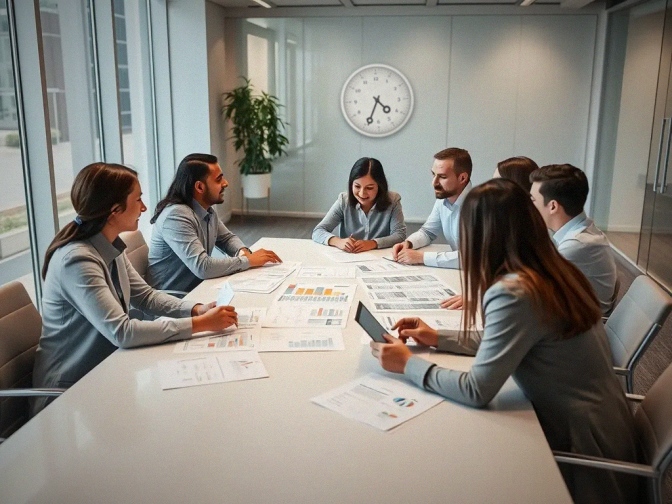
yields h=4 m=34
